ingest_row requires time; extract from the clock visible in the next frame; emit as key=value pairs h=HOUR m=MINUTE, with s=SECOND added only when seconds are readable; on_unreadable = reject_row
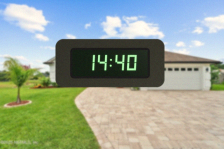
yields h=14 m=40
